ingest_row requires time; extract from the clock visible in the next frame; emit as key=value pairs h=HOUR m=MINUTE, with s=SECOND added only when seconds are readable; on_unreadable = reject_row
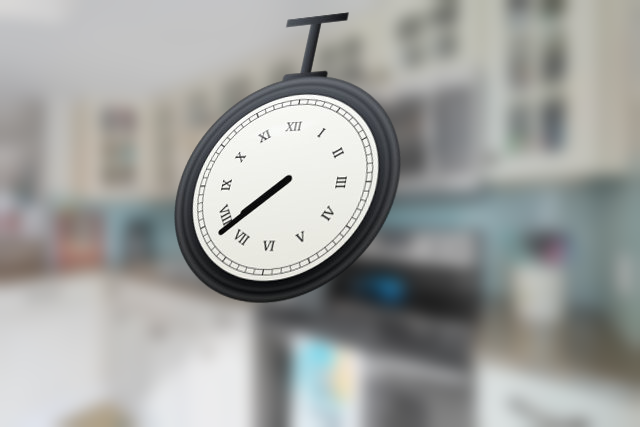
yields h=7 m=38
